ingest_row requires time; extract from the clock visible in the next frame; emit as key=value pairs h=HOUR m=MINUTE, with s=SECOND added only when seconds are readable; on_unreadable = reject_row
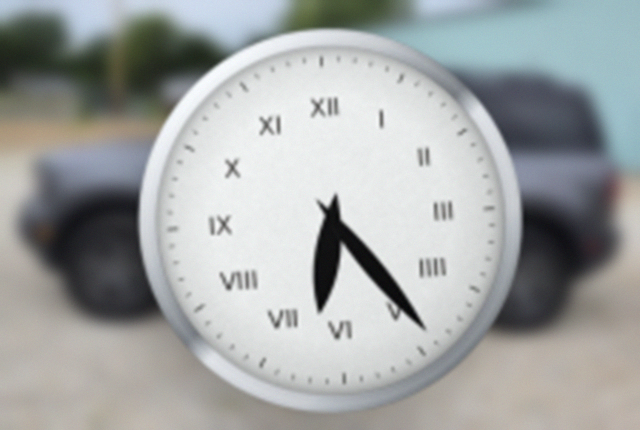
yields h=6 m=24
